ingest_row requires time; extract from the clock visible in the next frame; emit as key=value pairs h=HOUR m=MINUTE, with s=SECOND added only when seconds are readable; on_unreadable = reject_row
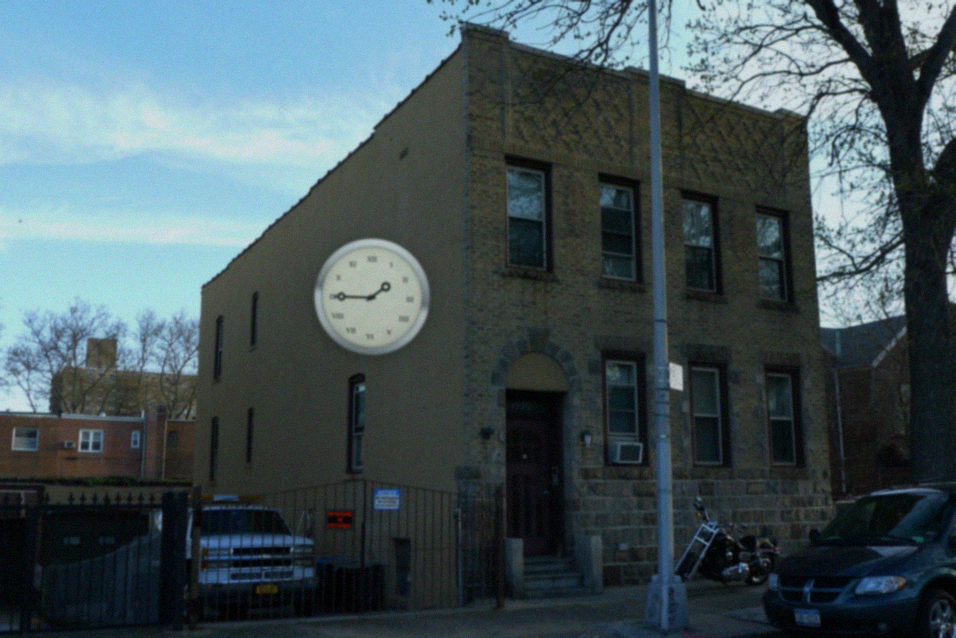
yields h=1 m=45
